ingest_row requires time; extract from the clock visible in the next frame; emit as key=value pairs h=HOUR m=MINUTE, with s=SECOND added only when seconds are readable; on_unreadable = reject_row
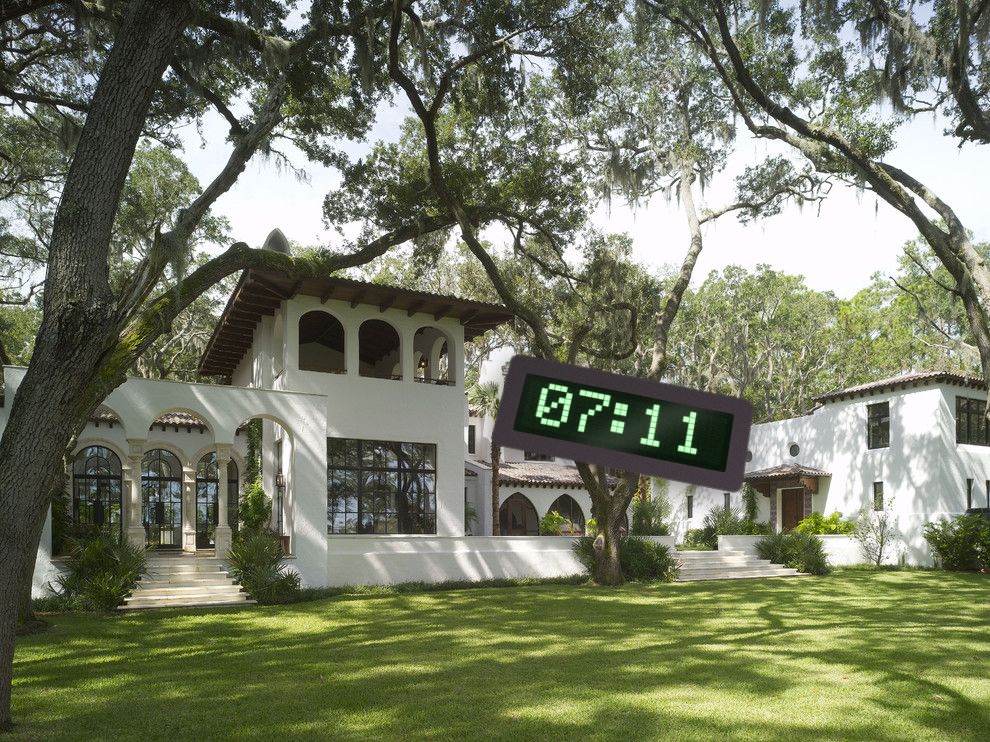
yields h=7 m=11
